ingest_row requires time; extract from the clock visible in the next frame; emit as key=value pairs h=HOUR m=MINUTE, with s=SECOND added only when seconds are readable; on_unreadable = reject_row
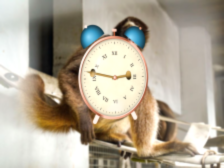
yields h=2 m=47
